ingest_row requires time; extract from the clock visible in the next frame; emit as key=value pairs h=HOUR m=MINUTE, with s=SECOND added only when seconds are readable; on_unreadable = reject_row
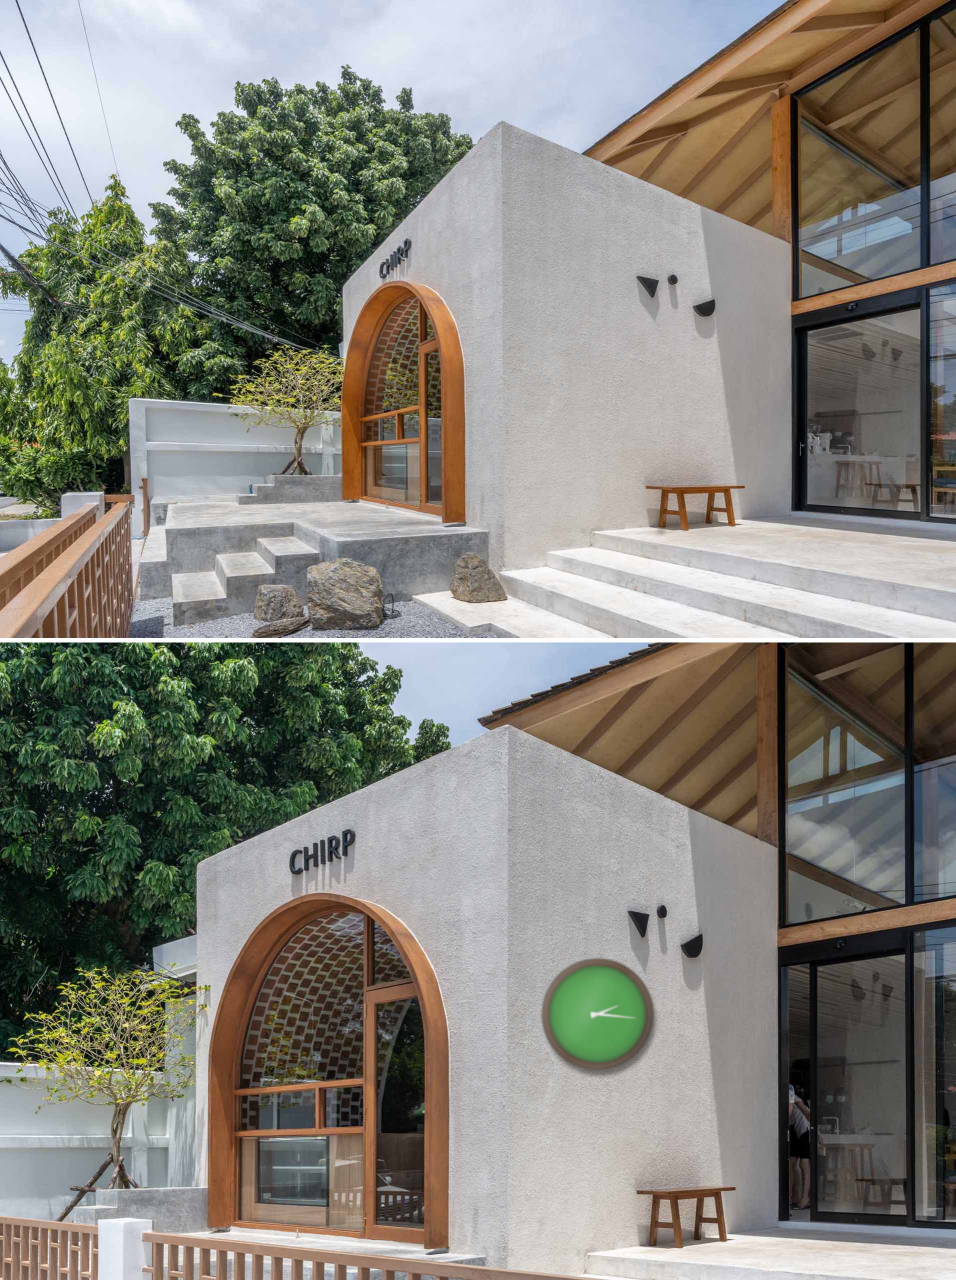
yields h=2 m=16
